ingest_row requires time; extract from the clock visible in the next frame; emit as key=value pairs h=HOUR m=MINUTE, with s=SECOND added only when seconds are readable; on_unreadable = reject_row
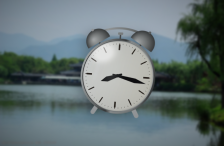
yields h=8 m=17
